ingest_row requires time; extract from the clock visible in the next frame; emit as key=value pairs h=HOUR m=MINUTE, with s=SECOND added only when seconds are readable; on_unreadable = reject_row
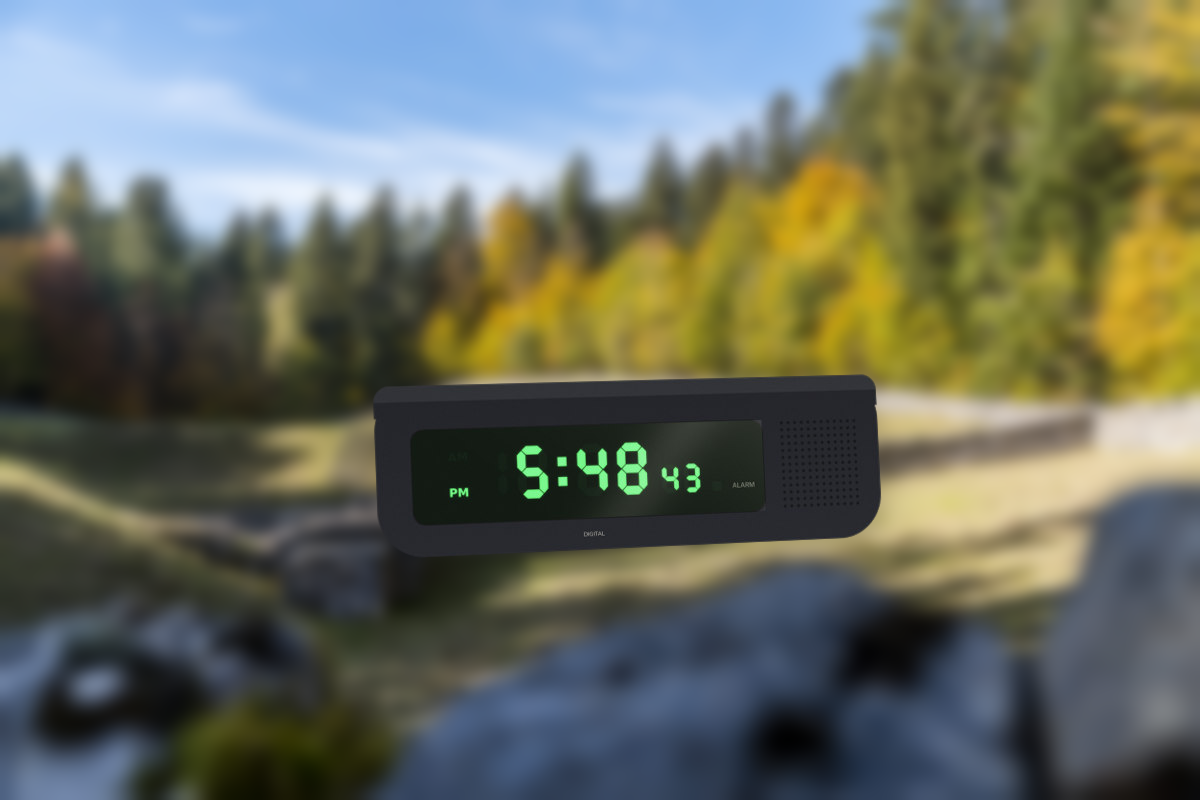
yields h=5 m=48 s=43
